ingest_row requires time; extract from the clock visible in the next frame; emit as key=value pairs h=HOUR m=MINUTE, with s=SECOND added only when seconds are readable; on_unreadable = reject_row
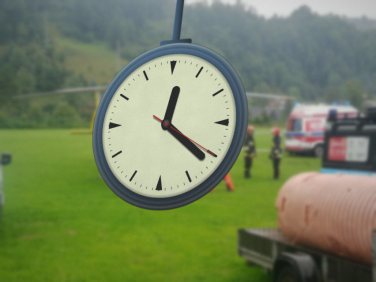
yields h=12 m=21 s=20
